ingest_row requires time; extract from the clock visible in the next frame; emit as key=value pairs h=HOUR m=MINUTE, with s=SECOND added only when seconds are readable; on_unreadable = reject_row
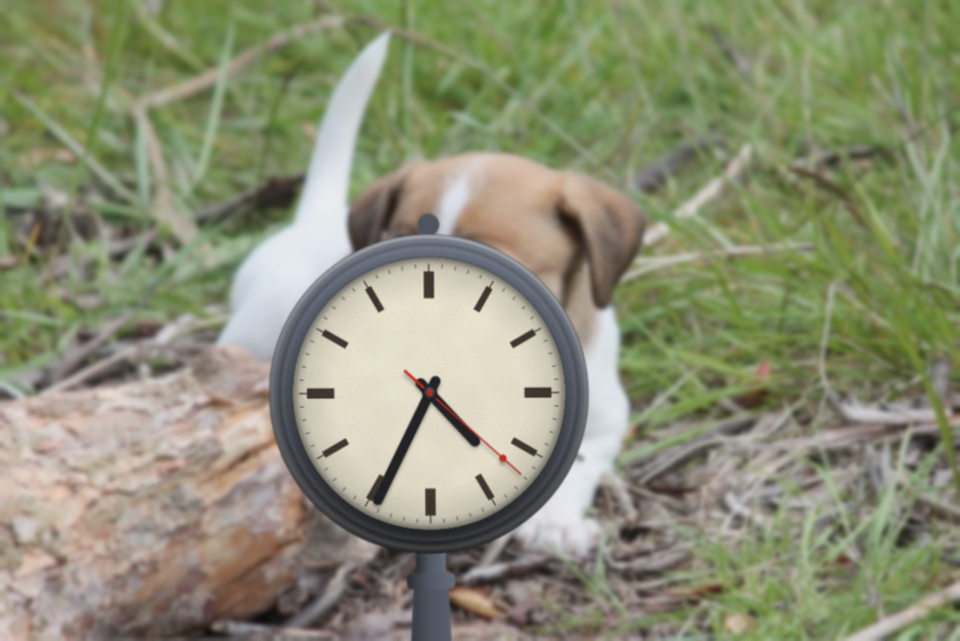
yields h=4 m=34 s=22
